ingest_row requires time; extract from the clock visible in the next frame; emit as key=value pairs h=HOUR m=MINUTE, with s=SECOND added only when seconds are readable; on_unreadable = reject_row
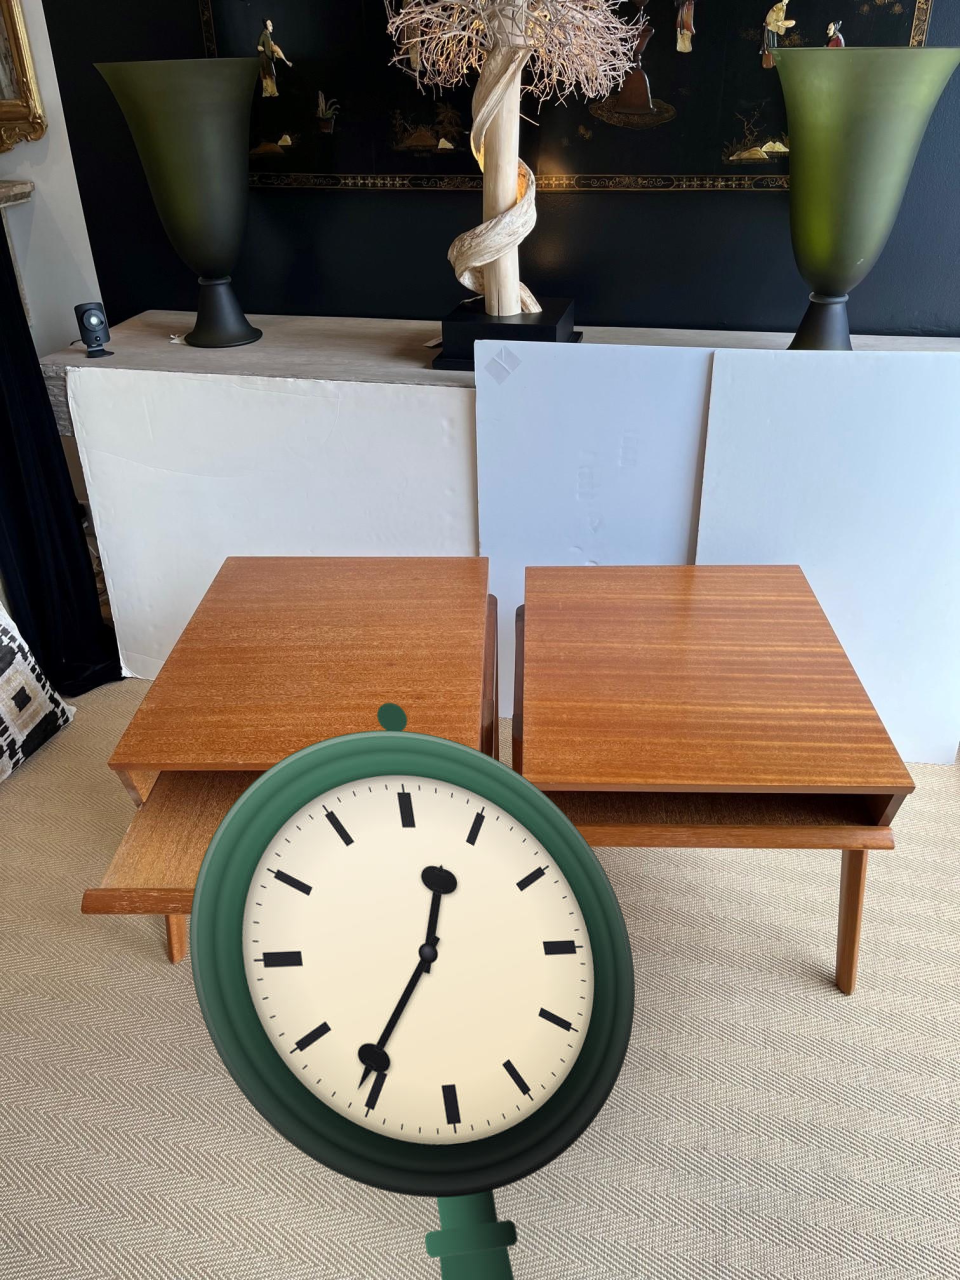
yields h=12 m=36
